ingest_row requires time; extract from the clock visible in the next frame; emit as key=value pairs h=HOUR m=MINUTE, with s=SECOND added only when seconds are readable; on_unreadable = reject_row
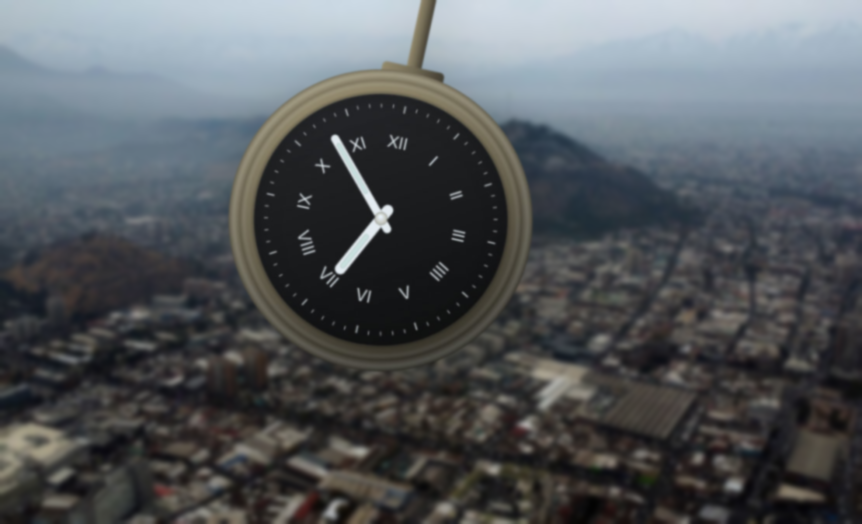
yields h=6 m=53
